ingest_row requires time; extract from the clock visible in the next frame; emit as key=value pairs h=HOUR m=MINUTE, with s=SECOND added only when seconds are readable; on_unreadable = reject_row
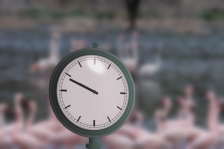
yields h=9 m=49
